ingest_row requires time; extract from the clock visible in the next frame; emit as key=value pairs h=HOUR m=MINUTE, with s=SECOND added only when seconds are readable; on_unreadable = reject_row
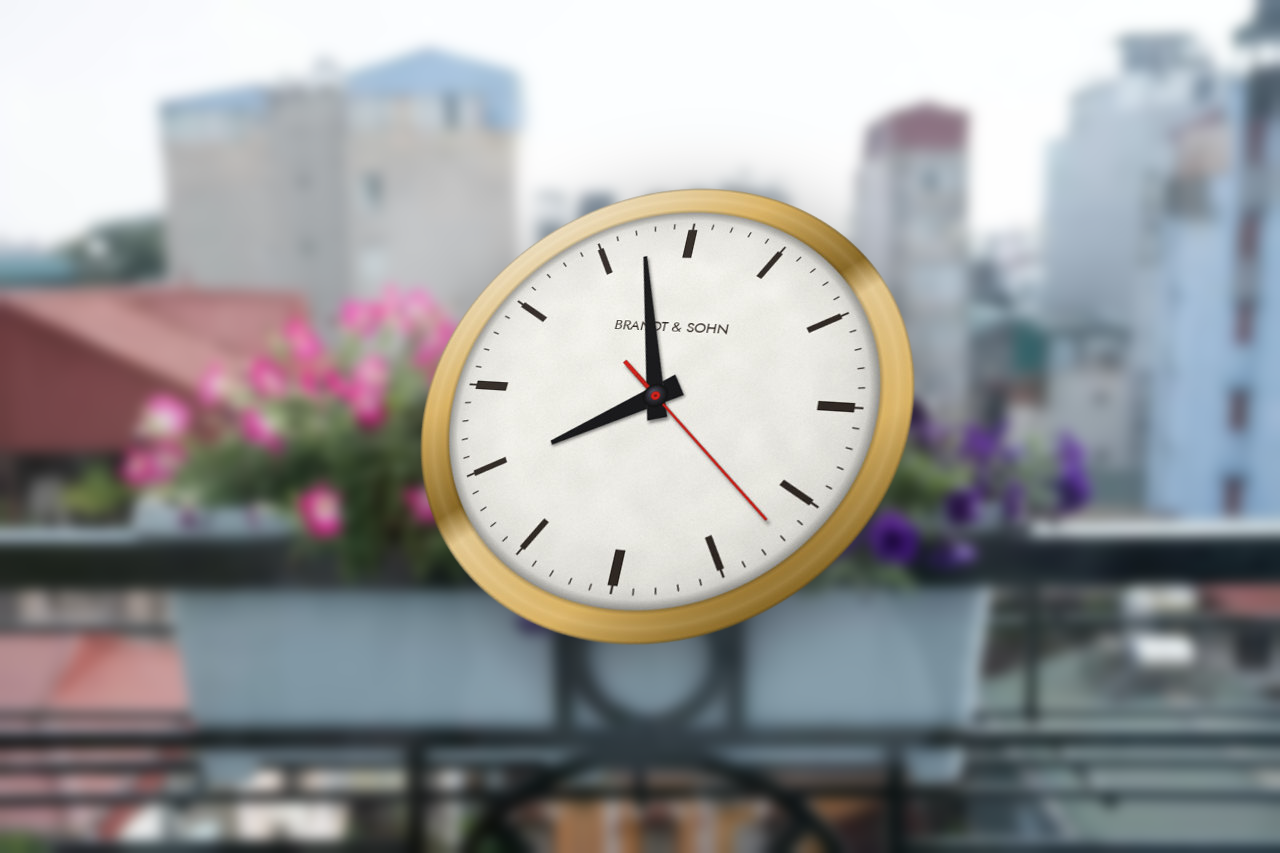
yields h=7 m=57 s=22
